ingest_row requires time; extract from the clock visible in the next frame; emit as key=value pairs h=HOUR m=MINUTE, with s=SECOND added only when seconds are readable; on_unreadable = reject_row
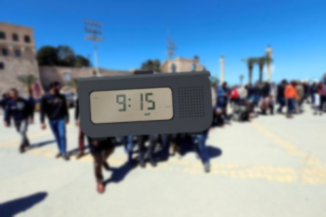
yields h=9 m=15
